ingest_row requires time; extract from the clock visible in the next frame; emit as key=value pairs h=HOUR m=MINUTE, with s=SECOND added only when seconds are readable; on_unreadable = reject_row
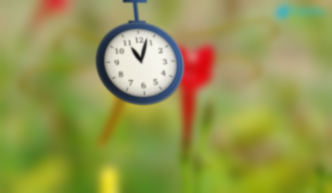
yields h=11 m=3
